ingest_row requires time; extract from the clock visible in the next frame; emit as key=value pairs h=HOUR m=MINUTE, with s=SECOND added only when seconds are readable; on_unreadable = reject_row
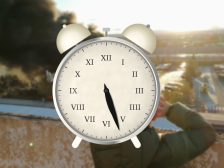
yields h=5 m=27
